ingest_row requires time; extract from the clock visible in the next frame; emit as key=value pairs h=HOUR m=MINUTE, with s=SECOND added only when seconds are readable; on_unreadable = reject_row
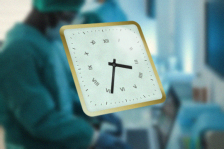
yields h=3 m=34
